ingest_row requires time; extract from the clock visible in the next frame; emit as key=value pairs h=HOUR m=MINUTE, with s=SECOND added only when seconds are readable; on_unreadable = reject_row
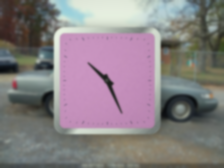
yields h=10 m=26
